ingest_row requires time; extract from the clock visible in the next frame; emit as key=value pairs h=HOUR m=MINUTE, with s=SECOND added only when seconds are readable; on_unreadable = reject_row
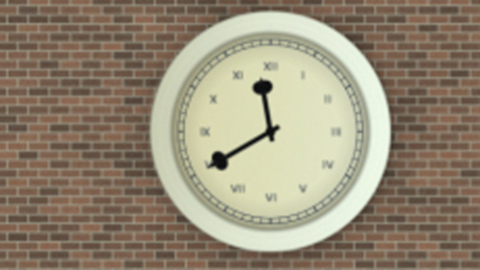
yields h=11 m=40
